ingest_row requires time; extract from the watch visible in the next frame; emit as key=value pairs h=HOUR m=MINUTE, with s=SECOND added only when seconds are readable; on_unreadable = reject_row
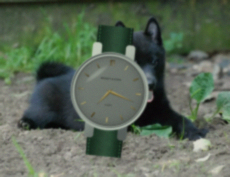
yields h=7 m=18
